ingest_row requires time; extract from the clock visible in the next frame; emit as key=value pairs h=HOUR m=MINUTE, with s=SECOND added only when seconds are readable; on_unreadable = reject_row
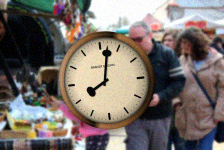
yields h=8 m=2
